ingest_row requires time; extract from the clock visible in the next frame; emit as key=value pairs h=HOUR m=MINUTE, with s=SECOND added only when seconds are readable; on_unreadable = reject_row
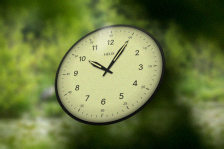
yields h=10 m=5
